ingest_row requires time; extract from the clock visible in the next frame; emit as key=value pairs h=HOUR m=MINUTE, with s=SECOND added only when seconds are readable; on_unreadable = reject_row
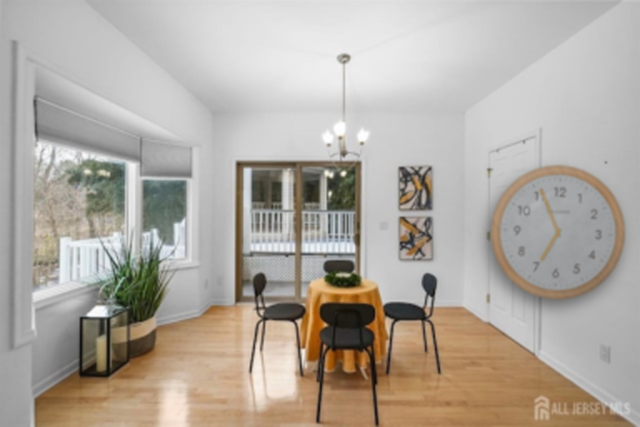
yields h=6 m=56
